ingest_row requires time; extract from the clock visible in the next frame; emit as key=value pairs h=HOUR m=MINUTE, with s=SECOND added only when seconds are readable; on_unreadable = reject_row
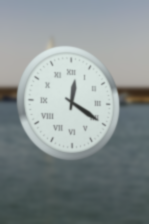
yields h=12 m=20
